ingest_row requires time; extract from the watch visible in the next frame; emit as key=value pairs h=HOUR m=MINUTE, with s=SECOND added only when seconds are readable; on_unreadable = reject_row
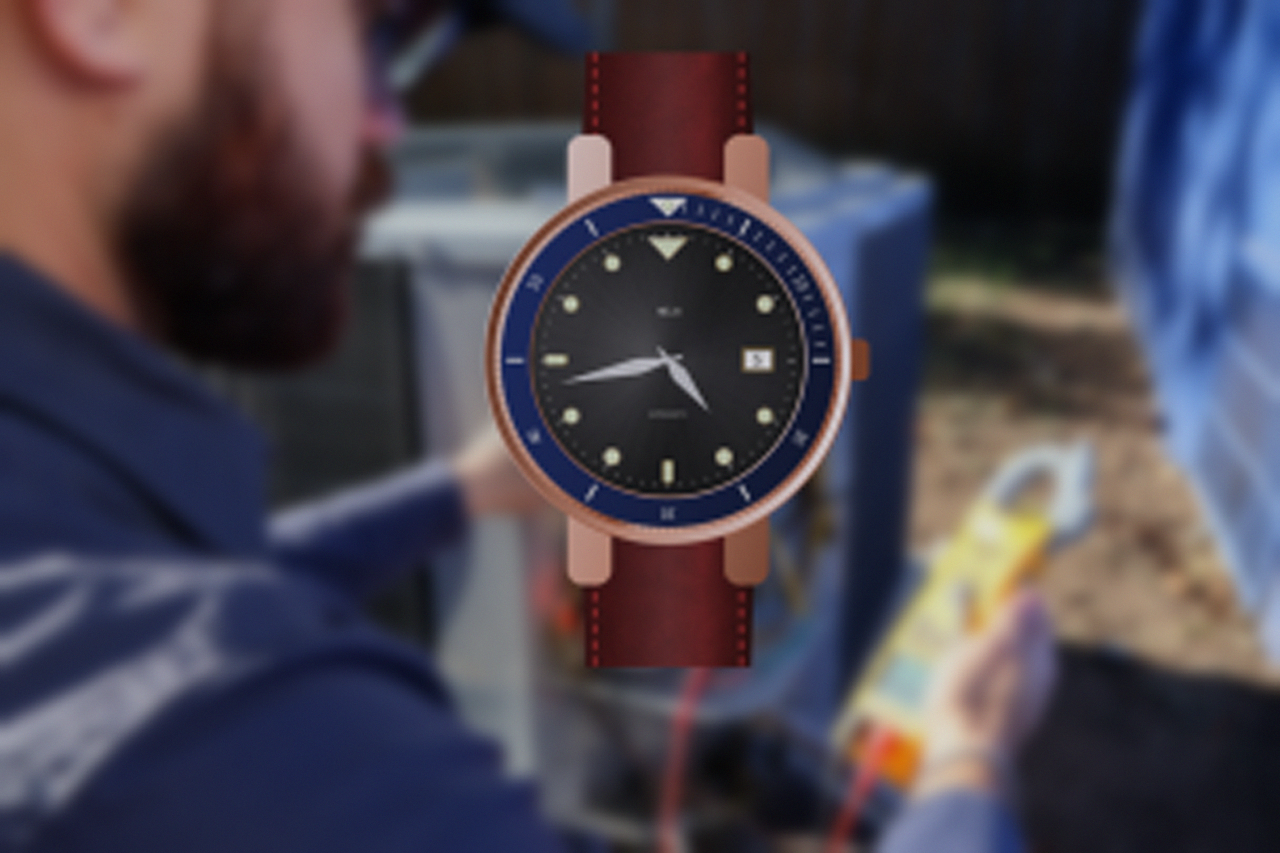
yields h=4 m=43
